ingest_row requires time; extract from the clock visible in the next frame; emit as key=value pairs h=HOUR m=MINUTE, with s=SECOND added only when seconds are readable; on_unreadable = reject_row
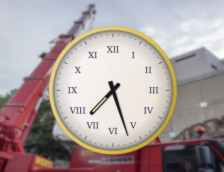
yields h=7 m=27
